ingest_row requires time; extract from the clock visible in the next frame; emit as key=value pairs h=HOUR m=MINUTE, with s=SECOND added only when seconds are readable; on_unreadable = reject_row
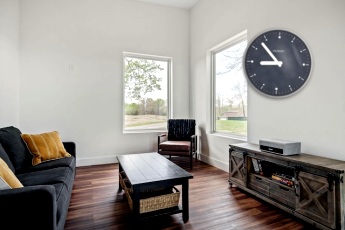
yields h=8 m=53
